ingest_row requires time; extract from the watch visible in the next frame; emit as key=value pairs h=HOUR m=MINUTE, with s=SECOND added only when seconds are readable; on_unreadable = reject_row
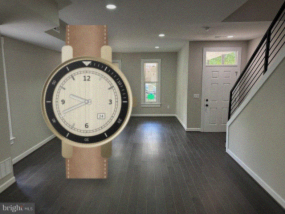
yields h=9 m=41
